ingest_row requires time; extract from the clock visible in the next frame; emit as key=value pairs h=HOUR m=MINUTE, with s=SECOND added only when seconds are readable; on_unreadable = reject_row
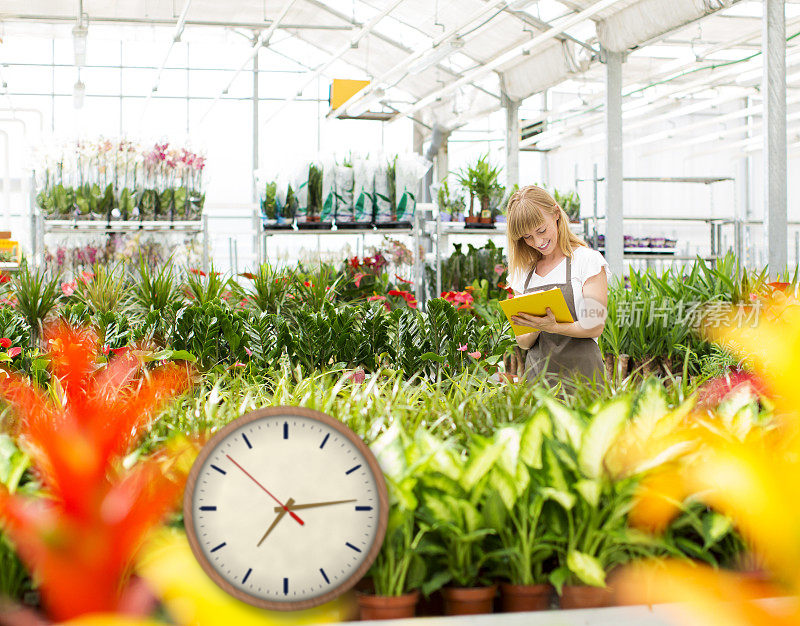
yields h=7 m=13 s=52
